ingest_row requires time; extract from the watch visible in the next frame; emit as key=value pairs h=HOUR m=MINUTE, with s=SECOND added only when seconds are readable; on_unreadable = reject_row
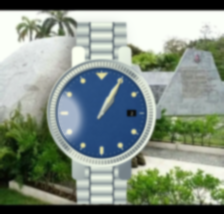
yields h=1 m=5
